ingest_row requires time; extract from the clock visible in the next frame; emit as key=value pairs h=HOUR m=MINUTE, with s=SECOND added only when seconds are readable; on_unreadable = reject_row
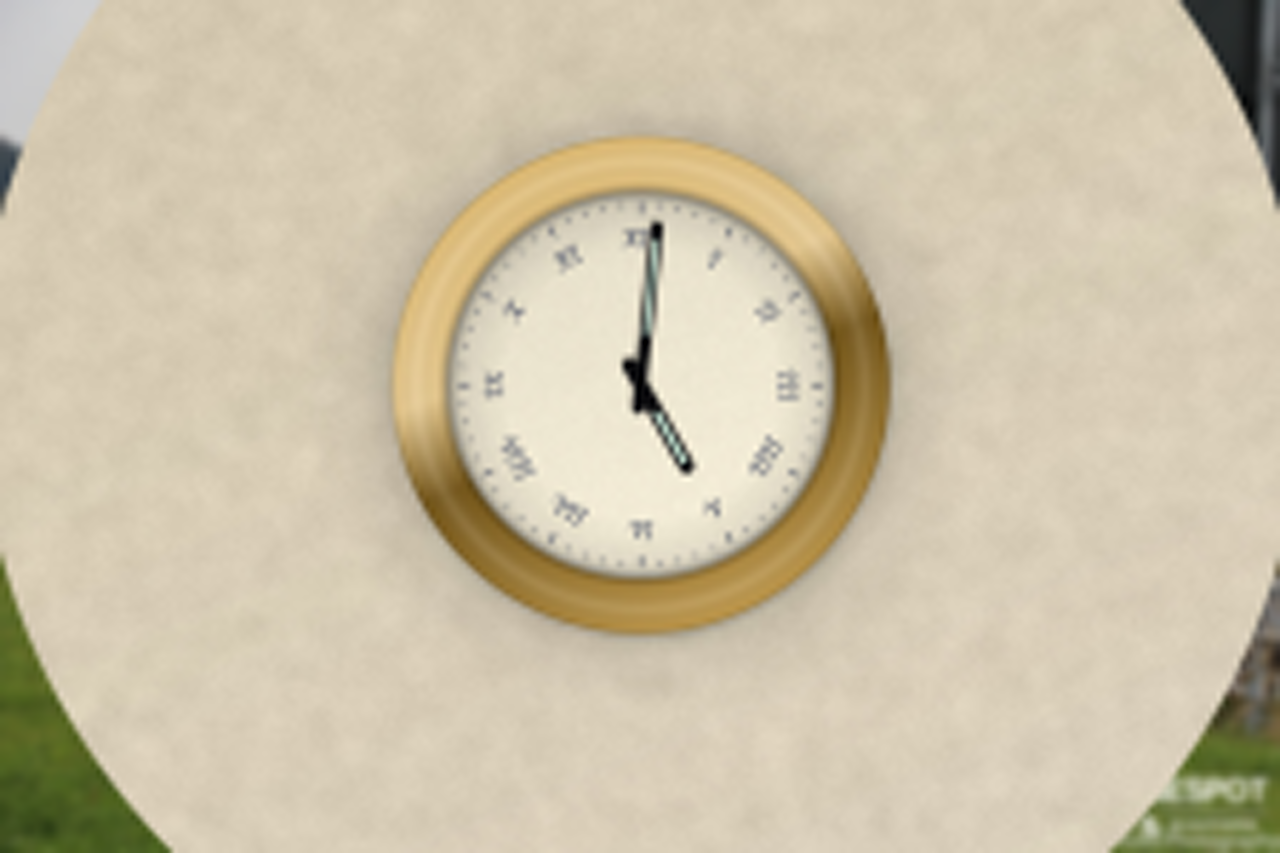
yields h=5 m=1
